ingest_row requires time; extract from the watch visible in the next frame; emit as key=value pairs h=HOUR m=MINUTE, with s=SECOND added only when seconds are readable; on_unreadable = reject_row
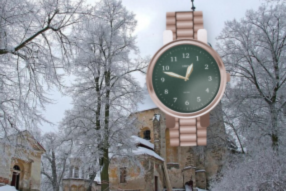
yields h=12 m=48
